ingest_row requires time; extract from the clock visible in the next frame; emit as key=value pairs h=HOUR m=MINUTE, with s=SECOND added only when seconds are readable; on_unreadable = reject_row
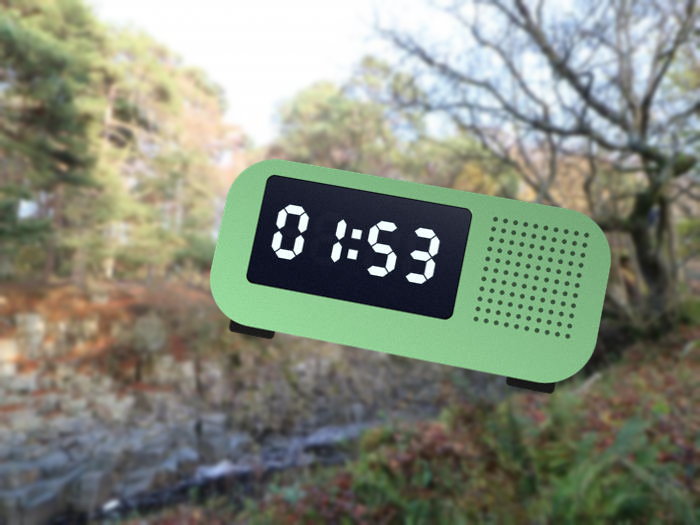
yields h=1 m=53
